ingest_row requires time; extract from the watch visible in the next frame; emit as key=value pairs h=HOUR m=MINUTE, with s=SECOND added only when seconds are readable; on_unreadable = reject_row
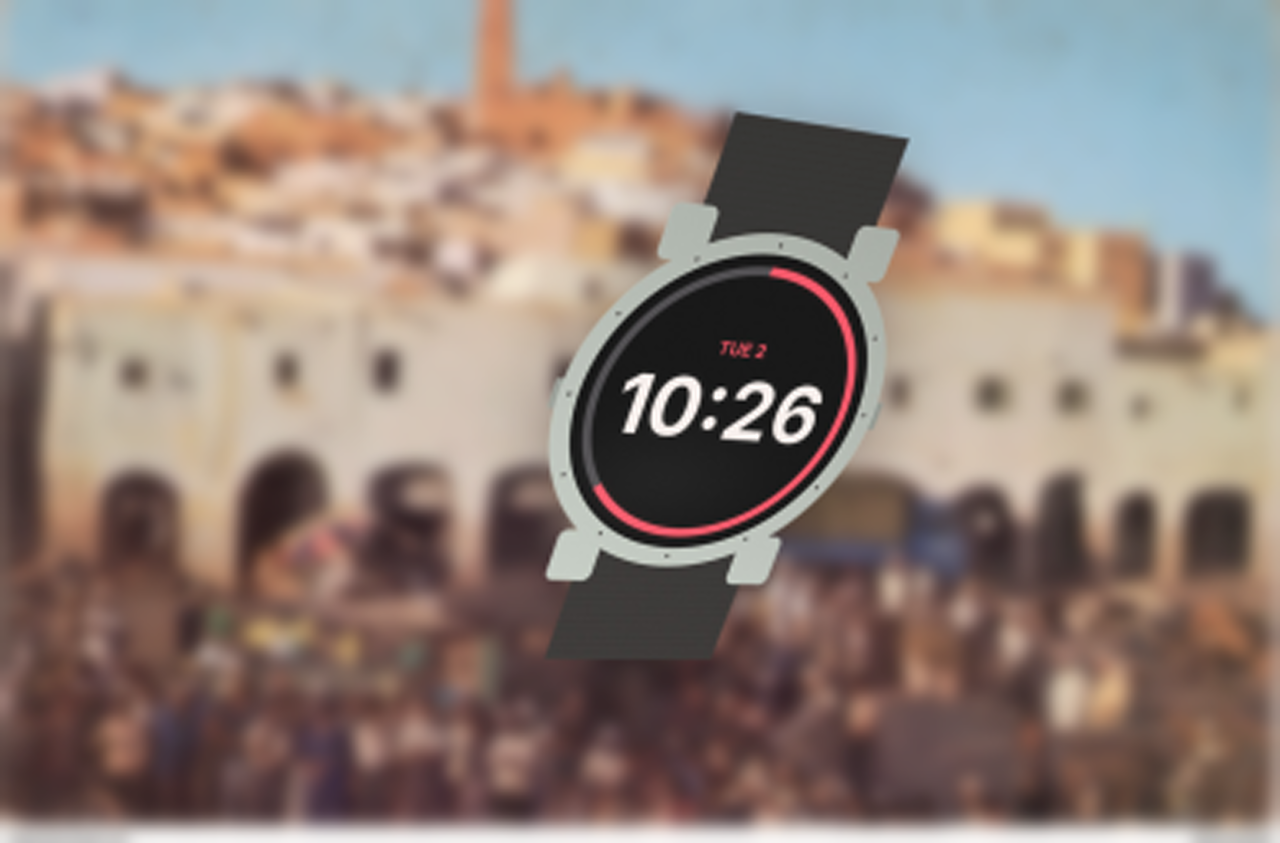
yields h=10 m=26
